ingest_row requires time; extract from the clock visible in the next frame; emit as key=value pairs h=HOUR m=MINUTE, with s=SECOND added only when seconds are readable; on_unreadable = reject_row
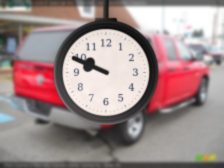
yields h=9 m=49
